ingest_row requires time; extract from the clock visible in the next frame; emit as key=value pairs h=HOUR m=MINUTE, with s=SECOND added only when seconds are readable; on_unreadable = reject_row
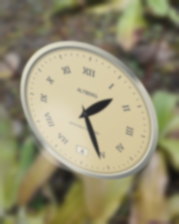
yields h=1 m=26
